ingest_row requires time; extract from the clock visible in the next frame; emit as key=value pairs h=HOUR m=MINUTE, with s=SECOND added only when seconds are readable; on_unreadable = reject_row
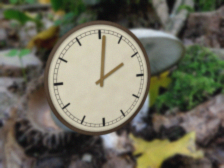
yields h=2 m=1
